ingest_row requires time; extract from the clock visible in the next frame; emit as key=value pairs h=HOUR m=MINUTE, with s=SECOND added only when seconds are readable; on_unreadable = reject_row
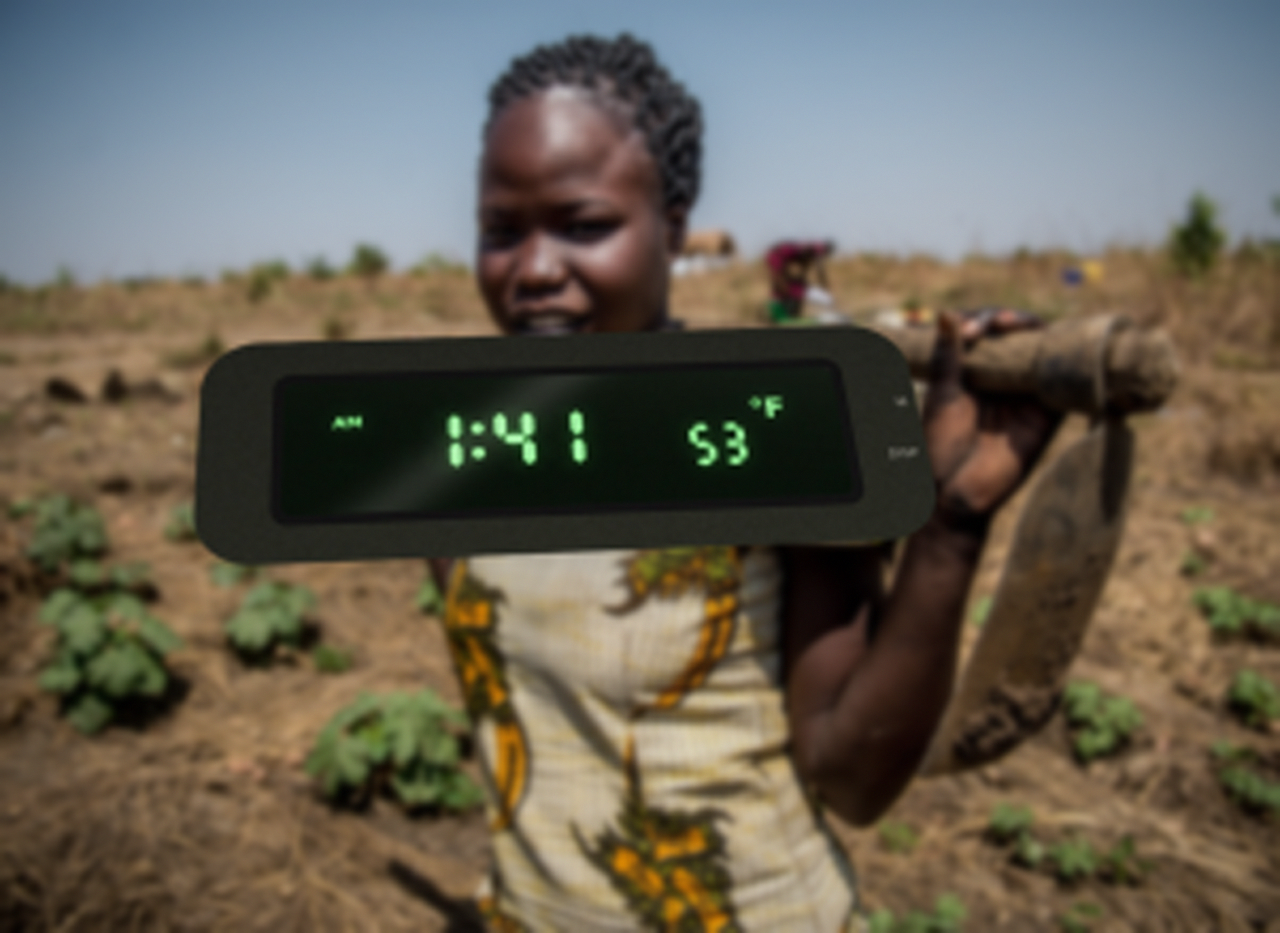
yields h=1 m=41
